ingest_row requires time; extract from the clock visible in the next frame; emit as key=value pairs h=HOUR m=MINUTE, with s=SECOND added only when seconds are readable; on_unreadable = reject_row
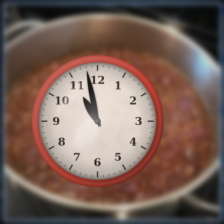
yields h=10 m=58
